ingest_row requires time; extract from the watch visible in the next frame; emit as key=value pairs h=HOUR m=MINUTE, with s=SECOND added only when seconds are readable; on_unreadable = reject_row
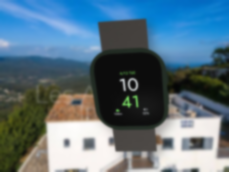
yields h=10 m=41
